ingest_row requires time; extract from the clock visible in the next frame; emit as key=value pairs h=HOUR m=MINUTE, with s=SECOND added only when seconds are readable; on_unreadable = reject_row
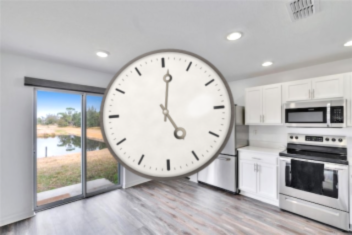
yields h=5 m=1
